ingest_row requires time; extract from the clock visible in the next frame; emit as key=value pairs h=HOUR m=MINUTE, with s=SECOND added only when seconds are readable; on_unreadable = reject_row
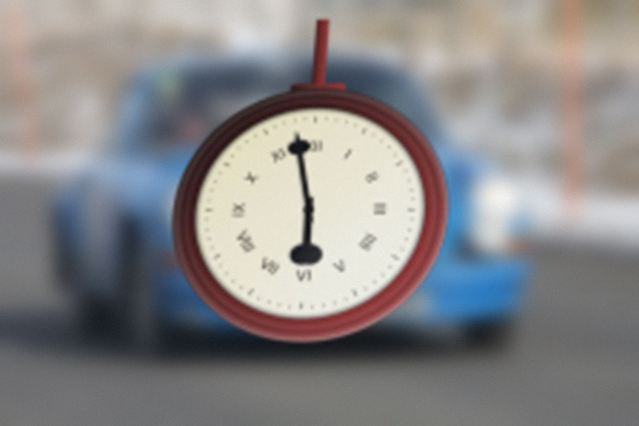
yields h=5 m=58
